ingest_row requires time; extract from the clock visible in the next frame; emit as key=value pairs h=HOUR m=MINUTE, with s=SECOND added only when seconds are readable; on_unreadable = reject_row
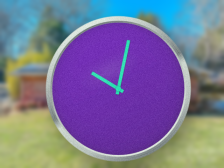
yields h=10 m=2
